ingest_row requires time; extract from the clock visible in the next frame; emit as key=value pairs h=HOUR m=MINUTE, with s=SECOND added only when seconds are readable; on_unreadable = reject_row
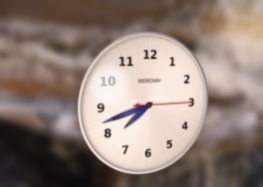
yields h=7 m=42 s=15
